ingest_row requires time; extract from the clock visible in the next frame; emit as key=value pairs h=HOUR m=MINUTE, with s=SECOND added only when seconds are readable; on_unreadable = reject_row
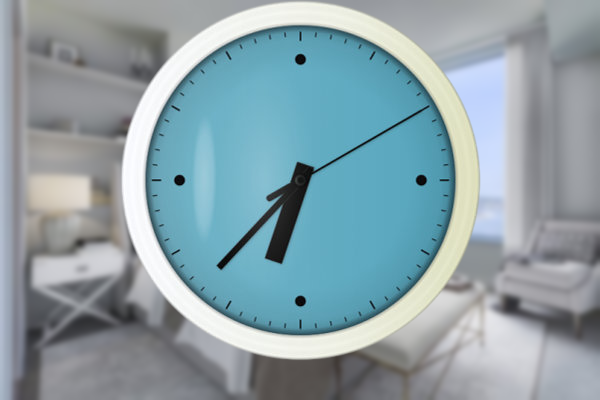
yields h=6 m=37 s=10
